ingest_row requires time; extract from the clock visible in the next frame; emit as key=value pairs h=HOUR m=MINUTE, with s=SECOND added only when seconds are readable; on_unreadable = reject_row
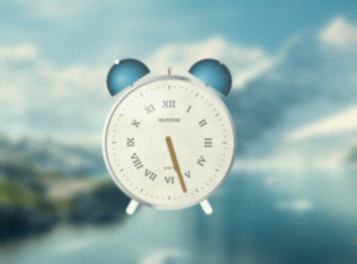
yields h=5 m=27
